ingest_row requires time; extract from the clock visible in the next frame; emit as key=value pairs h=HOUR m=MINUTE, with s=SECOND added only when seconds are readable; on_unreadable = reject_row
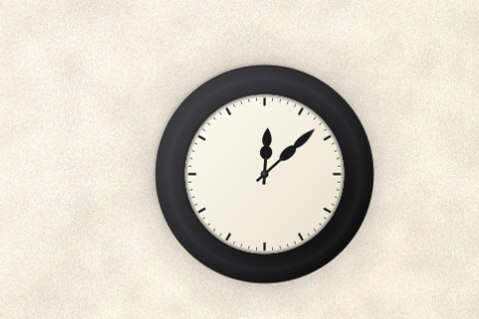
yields h=12 m=8
